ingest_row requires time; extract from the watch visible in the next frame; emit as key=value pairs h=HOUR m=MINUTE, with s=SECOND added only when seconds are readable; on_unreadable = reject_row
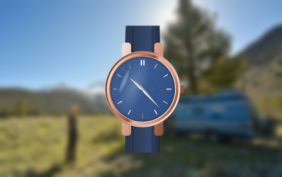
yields h=10 m=23
